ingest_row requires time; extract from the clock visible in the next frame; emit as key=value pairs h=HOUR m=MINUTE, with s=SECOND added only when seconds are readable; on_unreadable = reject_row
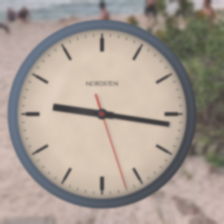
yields h=9 m=16 s=27
